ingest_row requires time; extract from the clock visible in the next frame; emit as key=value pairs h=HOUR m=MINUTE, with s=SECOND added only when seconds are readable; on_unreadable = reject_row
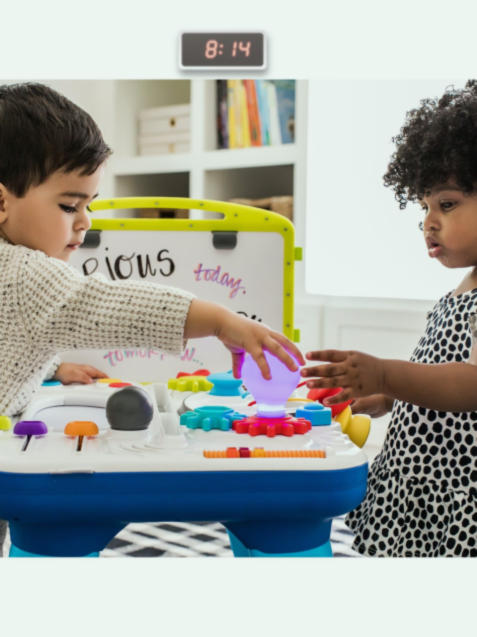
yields h=8 m=14
